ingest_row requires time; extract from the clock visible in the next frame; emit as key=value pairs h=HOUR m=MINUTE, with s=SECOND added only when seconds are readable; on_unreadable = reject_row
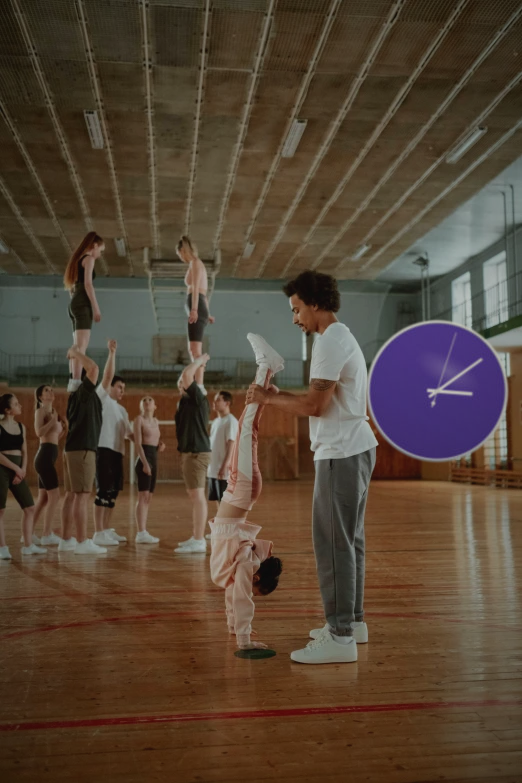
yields h=3 m=9 s=3
